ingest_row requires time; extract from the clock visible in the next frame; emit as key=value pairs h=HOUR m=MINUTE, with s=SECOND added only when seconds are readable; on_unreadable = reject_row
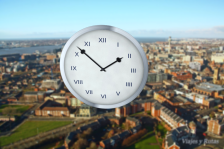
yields h=1 m=52
